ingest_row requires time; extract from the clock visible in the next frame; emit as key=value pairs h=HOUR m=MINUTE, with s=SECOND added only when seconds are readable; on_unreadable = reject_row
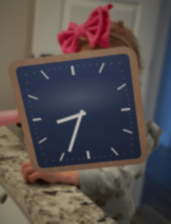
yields h=8 m=34
